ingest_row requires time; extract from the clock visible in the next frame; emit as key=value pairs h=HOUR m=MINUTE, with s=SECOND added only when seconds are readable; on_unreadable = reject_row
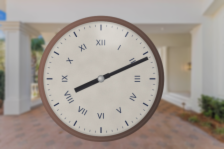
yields h=8 m=11
